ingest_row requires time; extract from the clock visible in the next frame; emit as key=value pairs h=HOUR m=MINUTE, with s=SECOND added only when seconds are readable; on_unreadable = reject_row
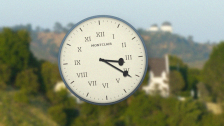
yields h=3 m=21
